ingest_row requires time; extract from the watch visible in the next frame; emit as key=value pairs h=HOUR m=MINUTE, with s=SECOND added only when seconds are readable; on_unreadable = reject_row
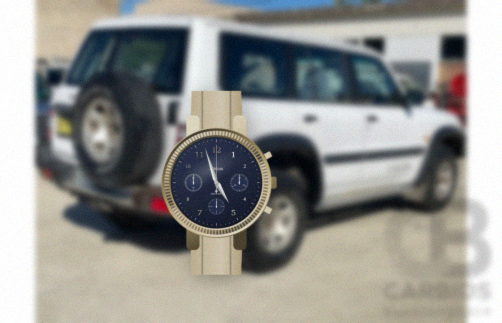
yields h=4 m=57
